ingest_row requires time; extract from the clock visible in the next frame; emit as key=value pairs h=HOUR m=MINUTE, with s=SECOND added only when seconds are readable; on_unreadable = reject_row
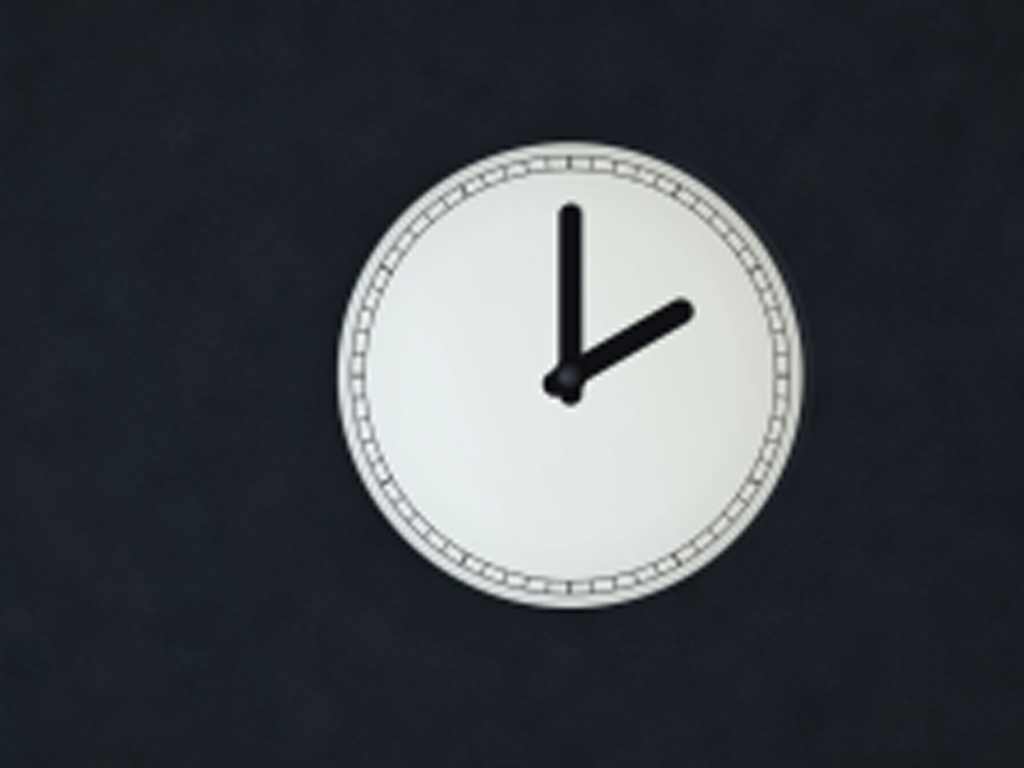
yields h=2 m=0
